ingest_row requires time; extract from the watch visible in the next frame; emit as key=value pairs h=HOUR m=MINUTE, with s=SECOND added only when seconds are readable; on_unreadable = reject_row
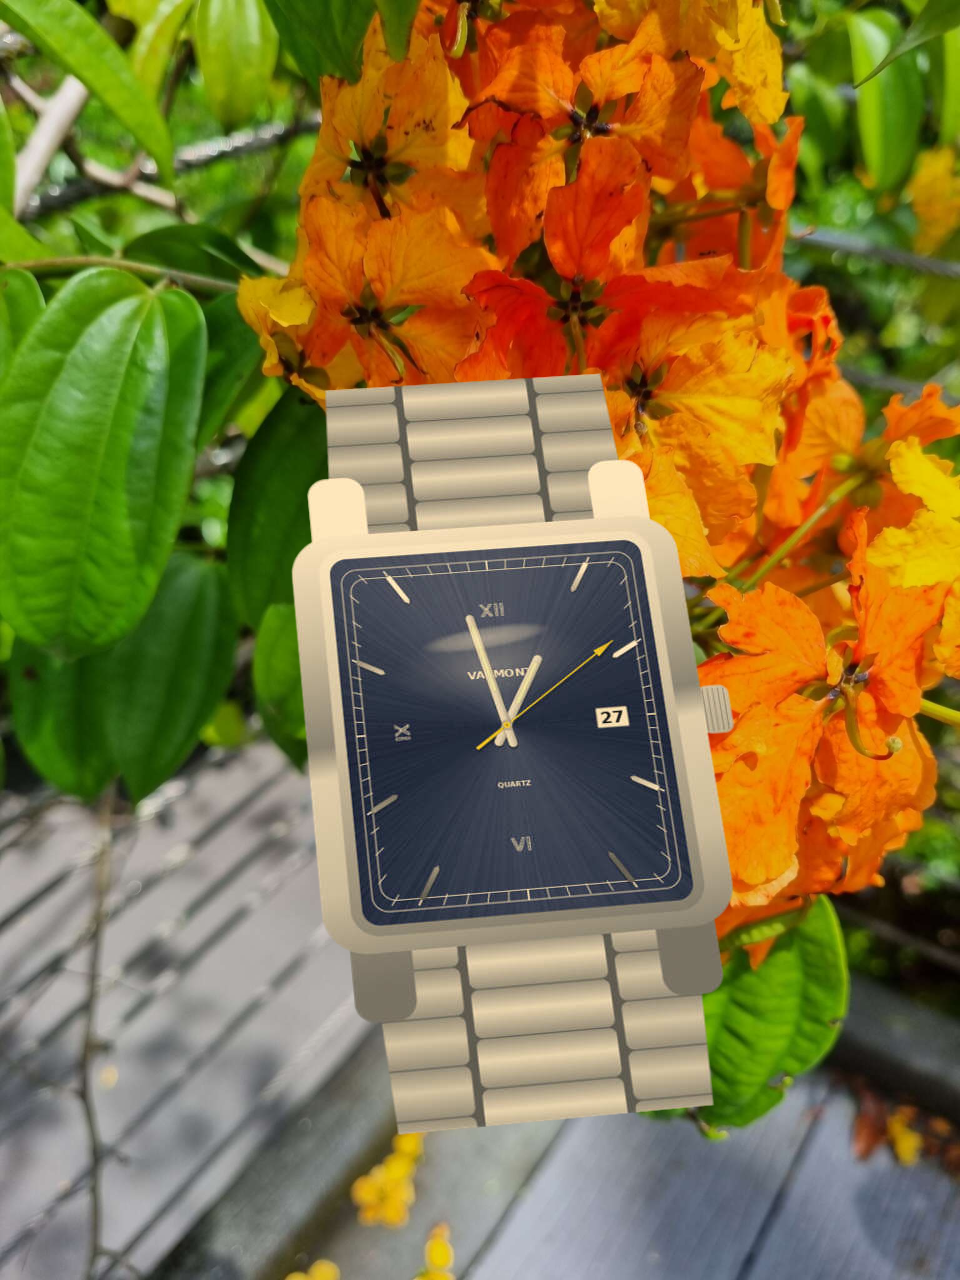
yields h=12 m=58 s=9
